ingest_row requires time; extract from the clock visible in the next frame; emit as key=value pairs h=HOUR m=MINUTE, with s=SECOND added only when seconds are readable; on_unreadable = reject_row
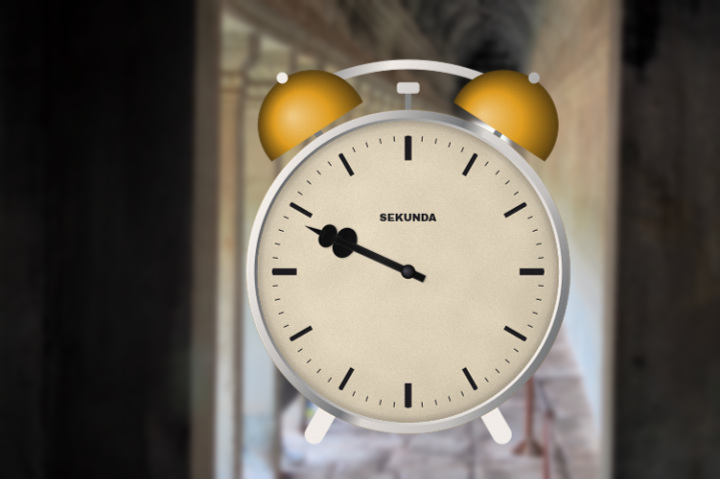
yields h=9 m=49
